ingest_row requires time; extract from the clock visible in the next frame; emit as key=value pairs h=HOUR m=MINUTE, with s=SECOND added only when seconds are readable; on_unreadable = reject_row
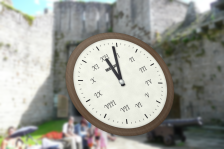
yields h=12 m=4
